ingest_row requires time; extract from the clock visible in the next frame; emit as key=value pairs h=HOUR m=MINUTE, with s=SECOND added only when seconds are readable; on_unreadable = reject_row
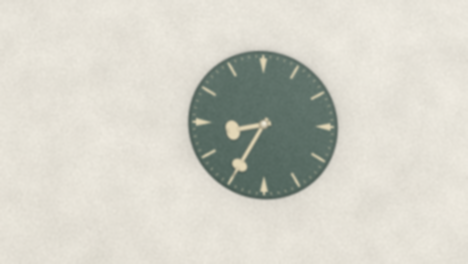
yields h=8 m=35
